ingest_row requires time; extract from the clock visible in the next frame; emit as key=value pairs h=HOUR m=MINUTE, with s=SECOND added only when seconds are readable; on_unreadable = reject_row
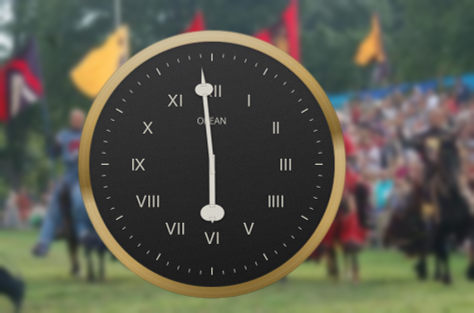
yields h=5 m=59
